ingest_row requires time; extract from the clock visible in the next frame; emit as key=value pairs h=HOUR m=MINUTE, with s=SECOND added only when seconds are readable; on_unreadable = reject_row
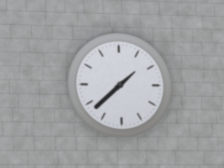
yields h=1 m=38
